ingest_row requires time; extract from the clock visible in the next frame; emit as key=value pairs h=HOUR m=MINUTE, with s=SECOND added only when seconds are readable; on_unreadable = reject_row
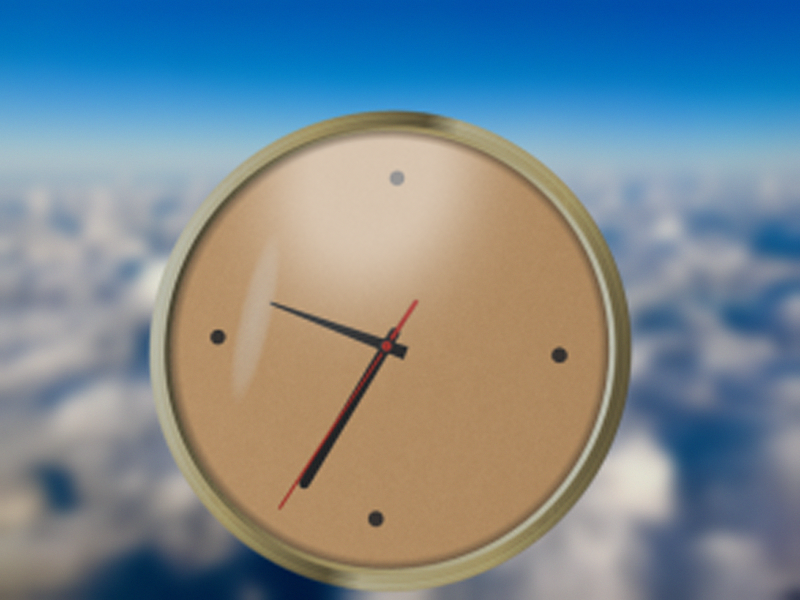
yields h=9 m=34 s=35
